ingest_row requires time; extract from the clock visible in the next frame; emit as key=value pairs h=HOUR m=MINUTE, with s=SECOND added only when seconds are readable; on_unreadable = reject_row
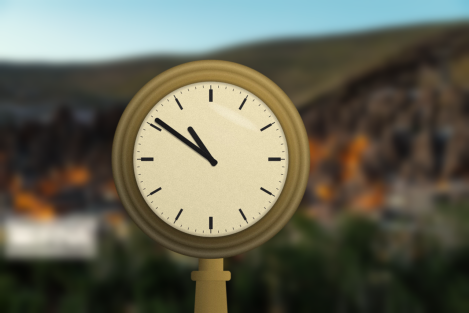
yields h=10 m=51
